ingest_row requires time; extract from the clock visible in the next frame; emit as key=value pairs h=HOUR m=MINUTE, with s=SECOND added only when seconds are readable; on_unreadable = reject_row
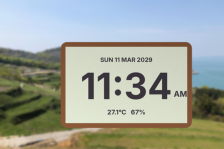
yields h=11 m=34
